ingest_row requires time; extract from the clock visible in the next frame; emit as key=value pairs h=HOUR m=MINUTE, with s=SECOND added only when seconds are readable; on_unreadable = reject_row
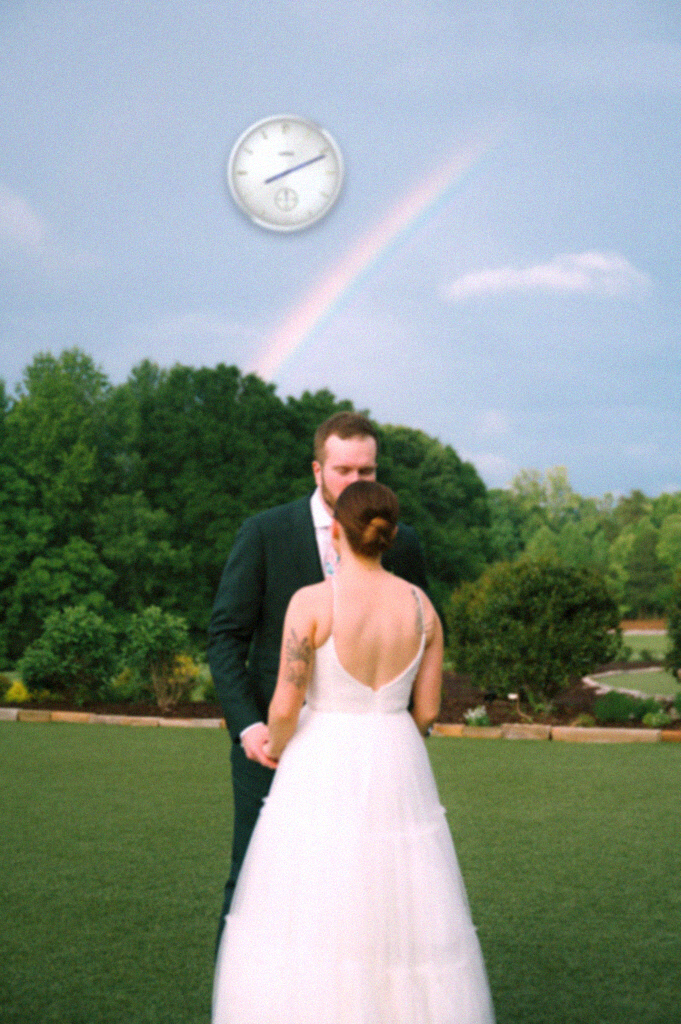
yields h=8 m=11
